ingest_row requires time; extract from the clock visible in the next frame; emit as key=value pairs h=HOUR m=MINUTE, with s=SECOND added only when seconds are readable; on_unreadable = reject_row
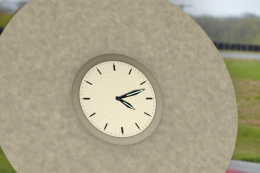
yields h=4 m=12
